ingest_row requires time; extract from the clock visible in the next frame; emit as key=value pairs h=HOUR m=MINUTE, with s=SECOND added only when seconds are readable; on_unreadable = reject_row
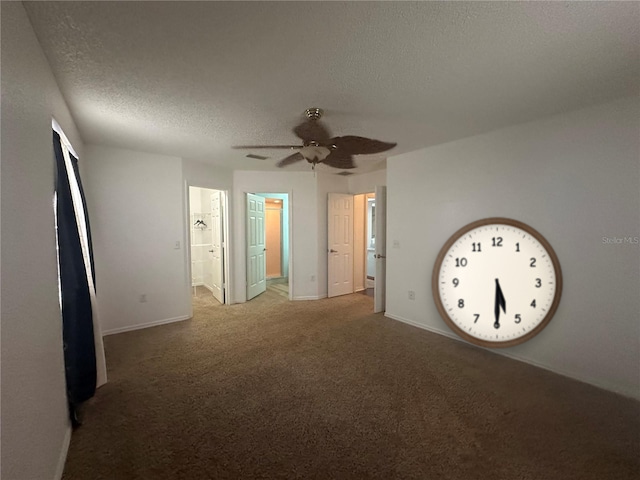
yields h=5 m=30
